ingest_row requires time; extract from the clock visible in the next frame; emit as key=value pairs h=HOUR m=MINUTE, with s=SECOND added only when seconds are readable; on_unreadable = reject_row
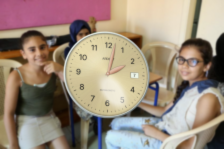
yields h=2 m=2
